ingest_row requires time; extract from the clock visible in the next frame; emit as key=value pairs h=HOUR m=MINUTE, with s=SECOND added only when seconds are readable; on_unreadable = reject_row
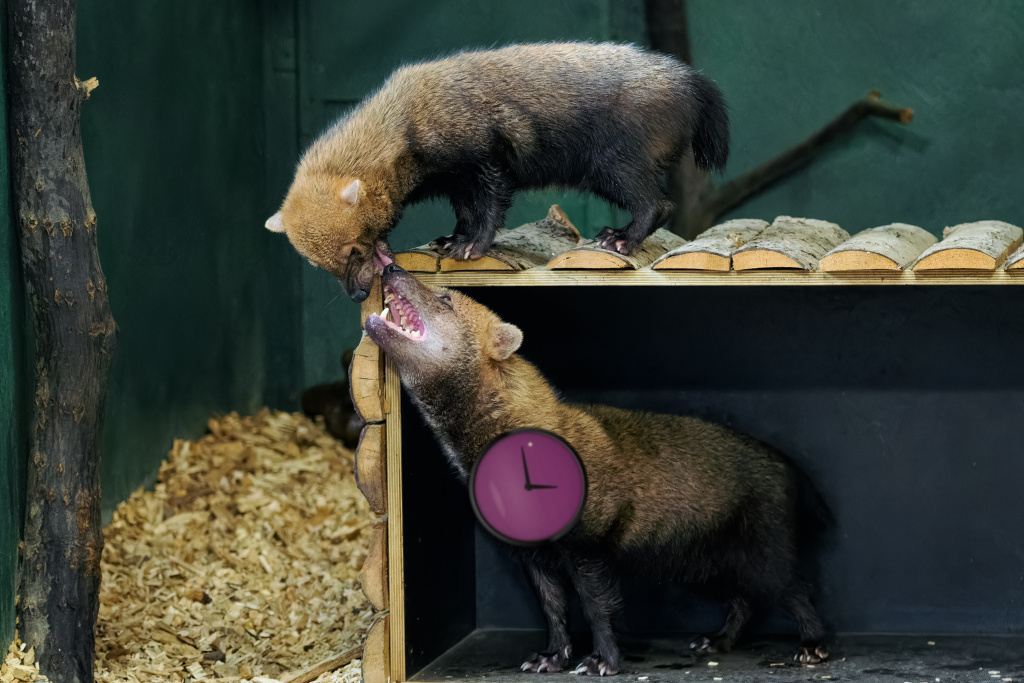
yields h=2 m=58
